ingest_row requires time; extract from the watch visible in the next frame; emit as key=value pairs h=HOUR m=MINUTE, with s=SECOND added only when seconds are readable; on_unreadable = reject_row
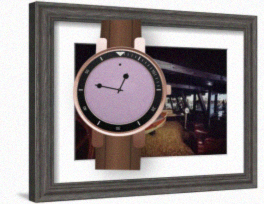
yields h=12 m=47
